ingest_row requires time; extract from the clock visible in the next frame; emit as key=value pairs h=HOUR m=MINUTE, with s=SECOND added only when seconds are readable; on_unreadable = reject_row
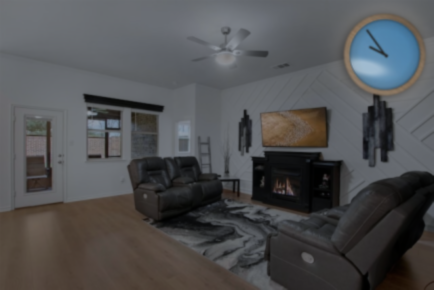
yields h=9 m=54
